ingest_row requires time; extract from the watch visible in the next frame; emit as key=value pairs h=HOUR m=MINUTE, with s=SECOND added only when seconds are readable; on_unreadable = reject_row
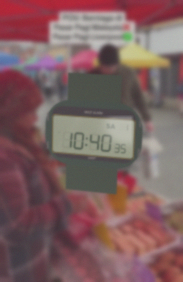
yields h=10 m=40
